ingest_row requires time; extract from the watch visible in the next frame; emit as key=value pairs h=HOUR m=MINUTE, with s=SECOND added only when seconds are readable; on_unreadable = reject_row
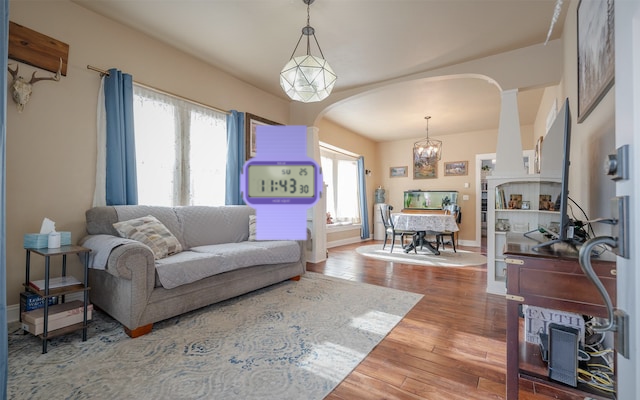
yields h=11 m=43
